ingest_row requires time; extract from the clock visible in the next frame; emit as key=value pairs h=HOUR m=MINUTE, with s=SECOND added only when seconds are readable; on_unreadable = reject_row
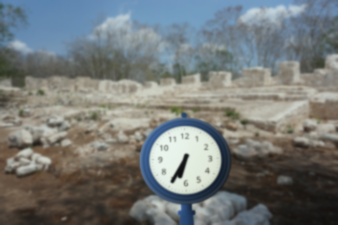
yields h=6 m=35
